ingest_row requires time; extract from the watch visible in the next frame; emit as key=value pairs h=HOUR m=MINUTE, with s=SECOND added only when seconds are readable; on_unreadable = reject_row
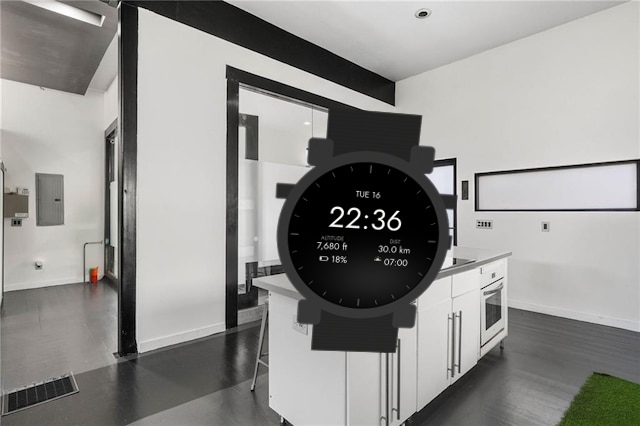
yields h=22 m=36
